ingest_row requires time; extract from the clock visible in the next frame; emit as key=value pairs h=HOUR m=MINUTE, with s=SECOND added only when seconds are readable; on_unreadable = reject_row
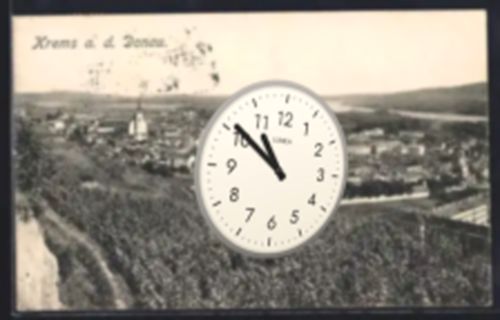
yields h=10 m=51
